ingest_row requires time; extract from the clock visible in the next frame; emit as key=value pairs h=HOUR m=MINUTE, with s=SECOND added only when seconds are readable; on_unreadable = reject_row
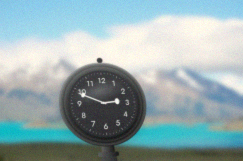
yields h=2 m=49
